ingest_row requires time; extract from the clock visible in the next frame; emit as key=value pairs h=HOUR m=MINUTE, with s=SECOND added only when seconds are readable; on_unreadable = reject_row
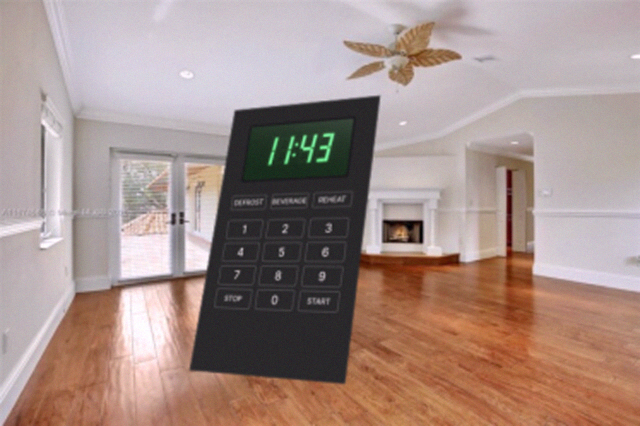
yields h=11 m=43
